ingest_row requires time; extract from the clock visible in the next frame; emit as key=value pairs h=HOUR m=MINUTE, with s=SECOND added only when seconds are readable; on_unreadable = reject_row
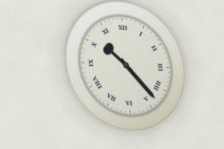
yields h=10 m=23
